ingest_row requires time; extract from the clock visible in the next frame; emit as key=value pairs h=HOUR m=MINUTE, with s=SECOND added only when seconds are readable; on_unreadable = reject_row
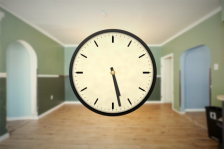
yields h=5 m=28
